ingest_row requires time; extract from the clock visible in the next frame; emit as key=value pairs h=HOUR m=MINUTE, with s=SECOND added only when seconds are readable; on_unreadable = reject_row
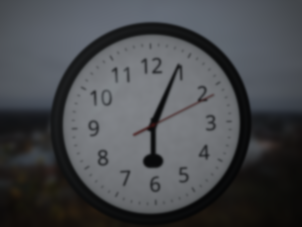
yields h=6 m=4 s=11
